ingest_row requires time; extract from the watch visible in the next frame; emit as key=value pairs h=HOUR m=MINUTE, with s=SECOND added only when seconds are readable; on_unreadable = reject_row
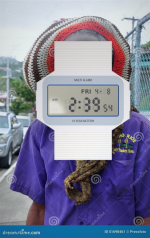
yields h=2 m=39 s=54
